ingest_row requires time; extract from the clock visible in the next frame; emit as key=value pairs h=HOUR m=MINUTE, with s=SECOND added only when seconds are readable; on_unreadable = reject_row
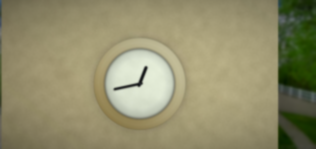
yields h=12 m=43
